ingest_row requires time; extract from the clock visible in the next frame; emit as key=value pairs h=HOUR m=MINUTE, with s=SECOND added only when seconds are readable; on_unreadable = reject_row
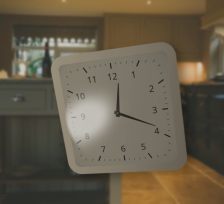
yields h=12 m=19
